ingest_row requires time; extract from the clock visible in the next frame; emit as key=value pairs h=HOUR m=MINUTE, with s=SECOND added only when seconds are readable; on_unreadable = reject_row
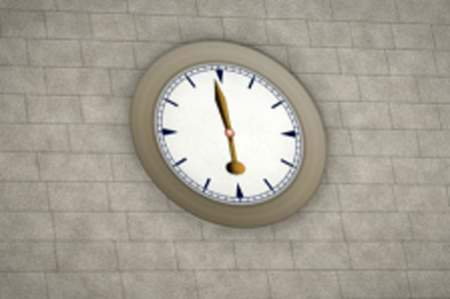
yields h=5 m=59
